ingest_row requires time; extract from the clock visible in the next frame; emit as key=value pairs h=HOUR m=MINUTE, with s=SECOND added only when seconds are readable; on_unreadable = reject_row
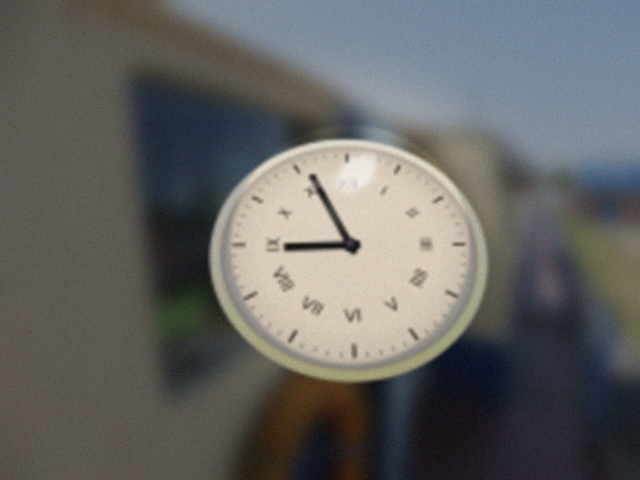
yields h=8 m=56
